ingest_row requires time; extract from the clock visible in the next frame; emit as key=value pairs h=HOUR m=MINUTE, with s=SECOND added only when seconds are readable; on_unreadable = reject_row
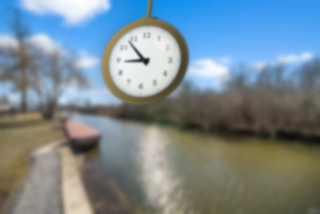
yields h=8 m=53
